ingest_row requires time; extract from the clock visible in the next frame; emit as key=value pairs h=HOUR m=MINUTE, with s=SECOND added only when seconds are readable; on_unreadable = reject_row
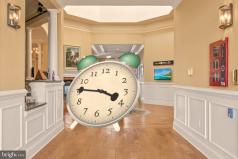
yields h=3 m=46
